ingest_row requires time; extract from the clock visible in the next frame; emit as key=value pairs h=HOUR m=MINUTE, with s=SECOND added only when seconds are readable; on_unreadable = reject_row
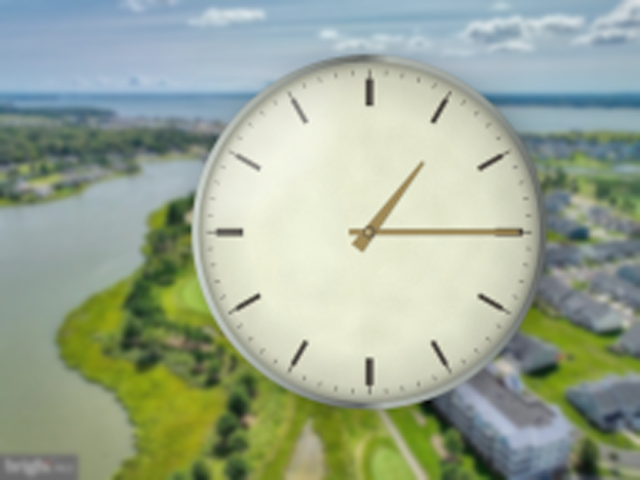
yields h=1 m=15
